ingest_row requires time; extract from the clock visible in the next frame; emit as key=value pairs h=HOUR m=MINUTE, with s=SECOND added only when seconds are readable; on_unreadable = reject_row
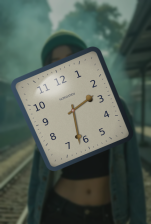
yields h=2 m=32
